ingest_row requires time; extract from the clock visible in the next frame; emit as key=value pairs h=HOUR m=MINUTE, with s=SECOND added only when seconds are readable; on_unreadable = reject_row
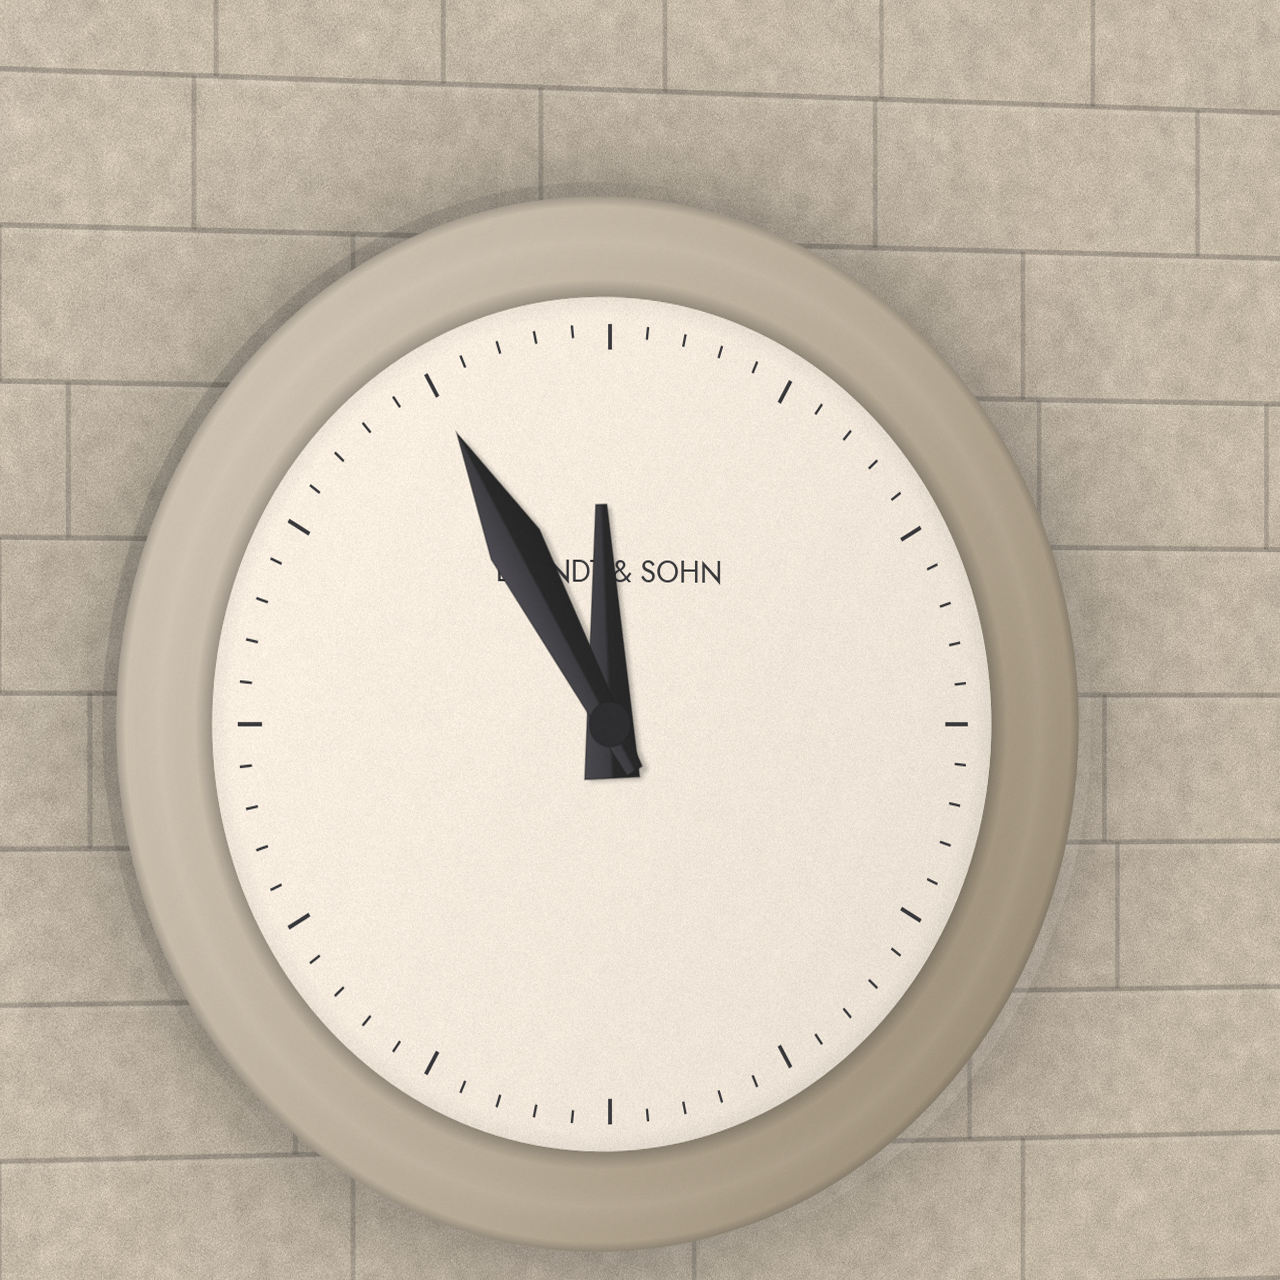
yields h=11 m=55
